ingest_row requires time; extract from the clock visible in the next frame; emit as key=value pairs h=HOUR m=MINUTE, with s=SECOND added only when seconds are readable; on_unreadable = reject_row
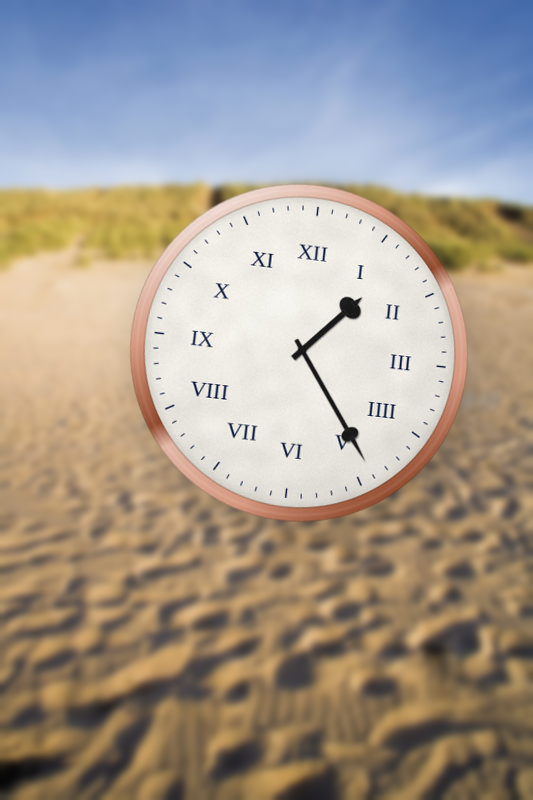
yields h=1 m=24
